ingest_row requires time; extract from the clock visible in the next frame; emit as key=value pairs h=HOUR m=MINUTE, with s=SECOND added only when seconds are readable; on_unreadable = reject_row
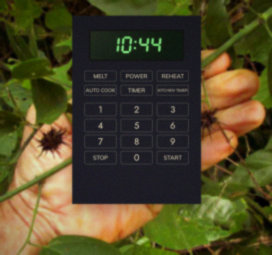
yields h=10 m=44
